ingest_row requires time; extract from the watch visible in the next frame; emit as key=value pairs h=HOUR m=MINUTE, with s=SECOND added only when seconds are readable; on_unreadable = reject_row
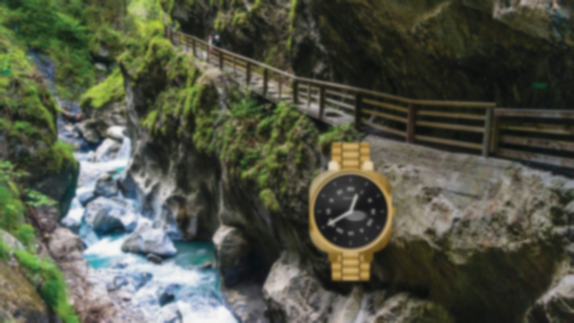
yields h=12 m=40
